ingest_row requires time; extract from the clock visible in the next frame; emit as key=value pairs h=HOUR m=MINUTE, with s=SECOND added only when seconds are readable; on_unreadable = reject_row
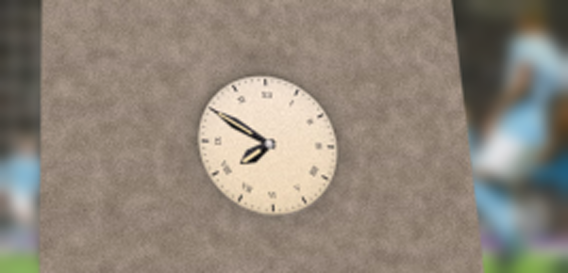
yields h=7 m=50
